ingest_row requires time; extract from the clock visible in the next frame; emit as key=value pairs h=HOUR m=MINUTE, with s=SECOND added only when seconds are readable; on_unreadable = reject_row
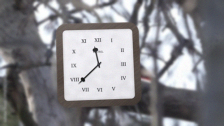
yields h=11 m=38
